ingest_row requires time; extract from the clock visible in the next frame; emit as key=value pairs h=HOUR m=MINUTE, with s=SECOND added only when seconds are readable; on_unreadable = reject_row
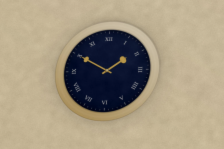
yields h=1 m=50
